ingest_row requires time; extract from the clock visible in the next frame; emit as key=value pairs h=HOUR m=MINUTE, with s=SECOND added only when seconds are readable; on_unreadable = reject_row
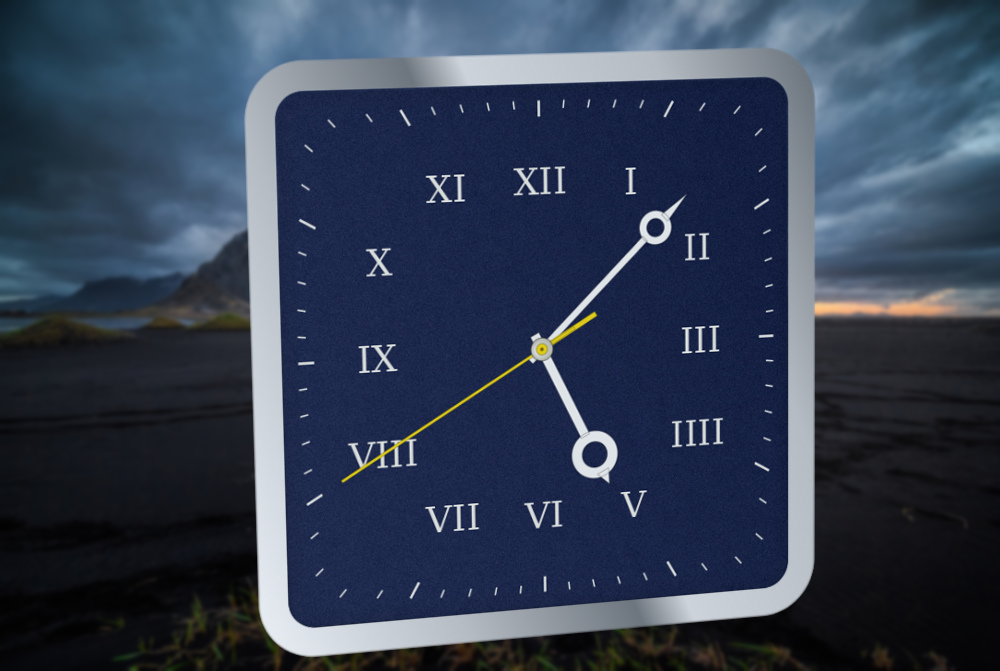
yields h=5 m=7 s=40
